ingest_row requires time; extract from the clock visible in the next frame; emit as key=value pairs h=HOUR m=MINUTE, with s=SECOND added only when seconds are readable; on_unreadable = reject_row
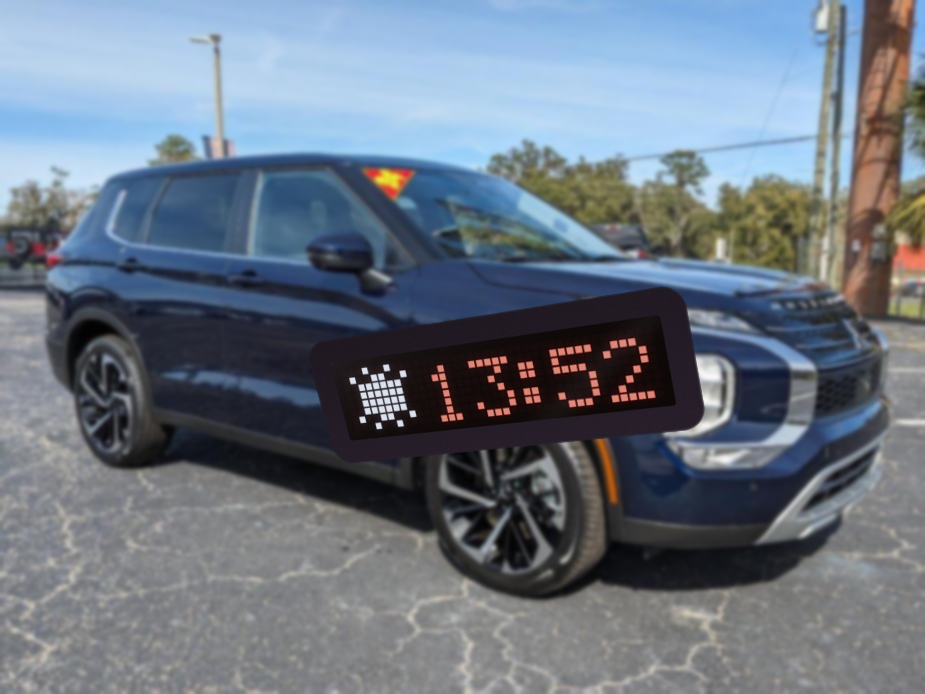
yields h=13 m=52
